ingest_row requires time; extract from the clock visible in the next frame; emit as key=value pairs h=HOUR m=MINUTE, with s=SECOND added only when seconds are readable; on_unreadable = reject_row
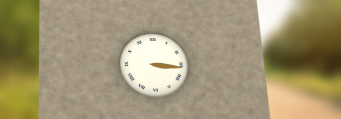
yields h=3 m=16
